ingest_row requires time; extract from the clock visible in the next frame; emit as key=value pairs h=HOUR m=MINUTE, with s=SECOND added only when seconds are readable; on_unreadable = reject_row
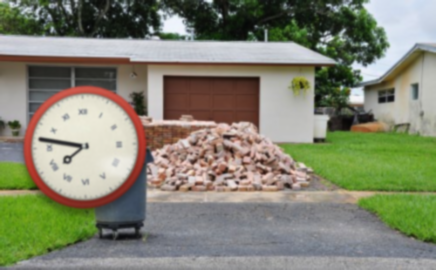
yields h=7 m=47
